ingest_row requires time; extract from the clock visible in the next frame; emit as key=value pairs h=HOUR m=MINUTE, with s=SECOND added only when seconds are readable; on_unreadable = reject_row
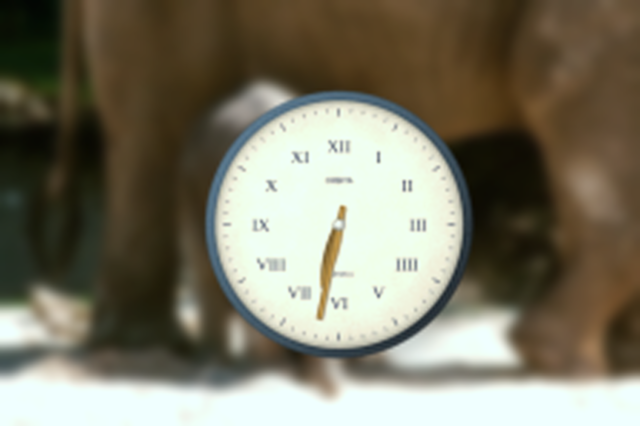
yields h=6 m=32
